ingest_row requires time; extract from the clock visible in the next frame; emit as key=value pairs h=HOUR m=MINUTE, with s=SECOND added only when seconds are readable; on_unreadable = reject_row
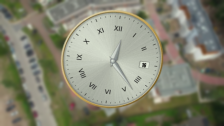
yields h=12 m=23
